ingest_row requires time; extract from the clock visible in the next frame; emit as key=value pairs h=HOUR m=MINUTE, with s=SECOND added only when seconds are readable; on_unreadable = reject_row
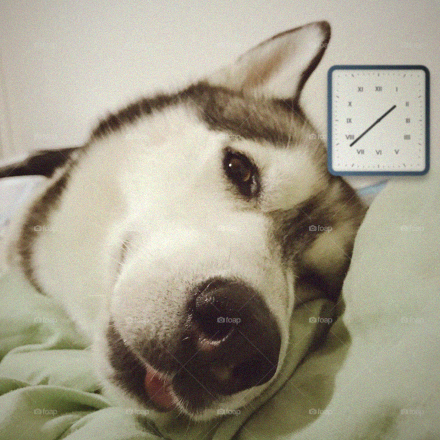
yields h=1 m=38
